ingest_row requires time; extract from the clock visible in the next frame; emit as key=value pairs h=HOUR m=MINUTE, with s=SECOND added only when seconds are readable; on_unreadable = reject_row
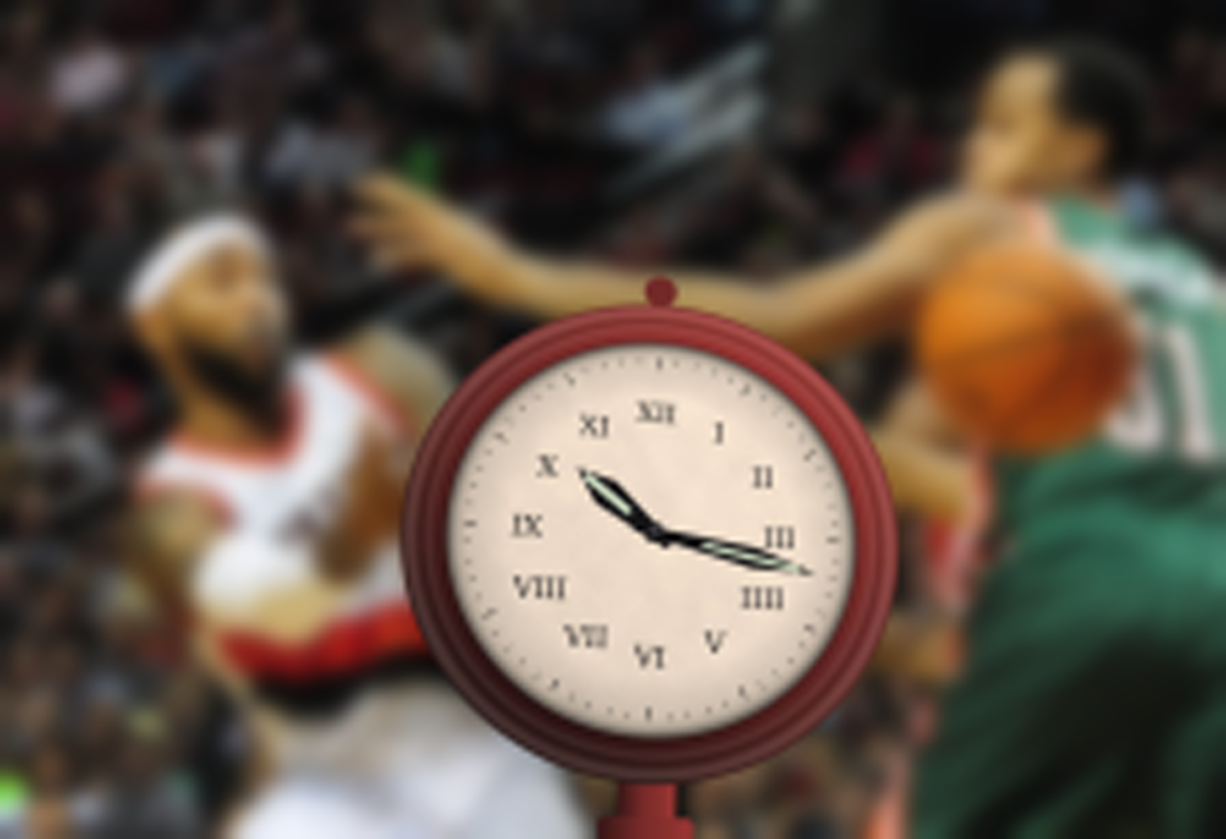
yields h=10 m=17
